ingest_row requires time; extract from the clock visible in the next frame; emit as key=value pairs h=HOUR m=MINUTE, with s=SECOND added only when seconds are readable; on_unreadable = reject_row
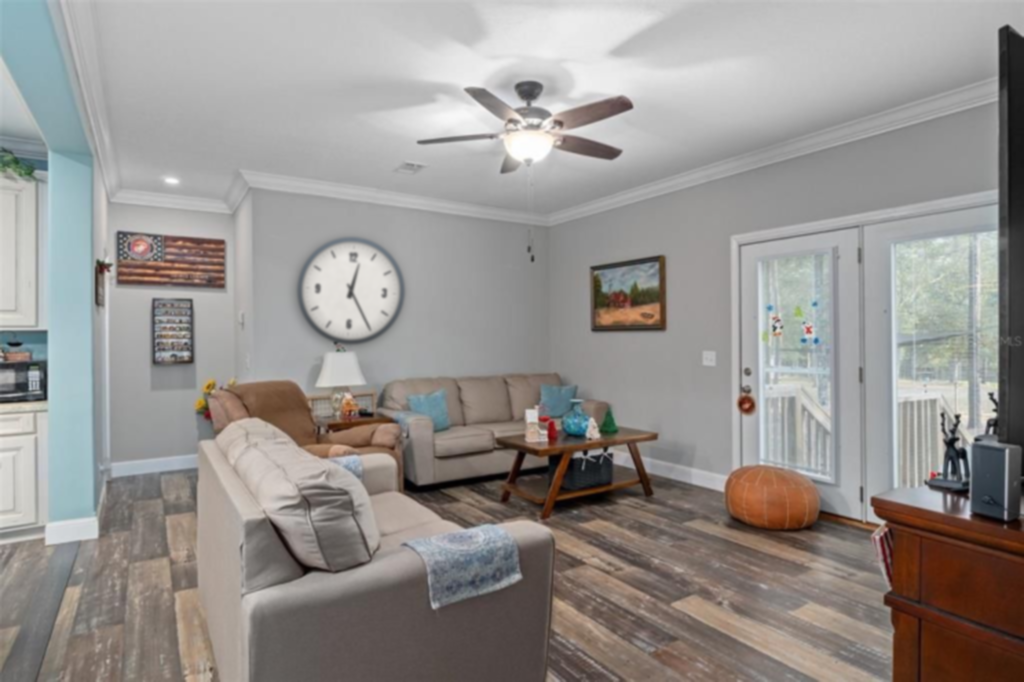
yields h=12 m=25
